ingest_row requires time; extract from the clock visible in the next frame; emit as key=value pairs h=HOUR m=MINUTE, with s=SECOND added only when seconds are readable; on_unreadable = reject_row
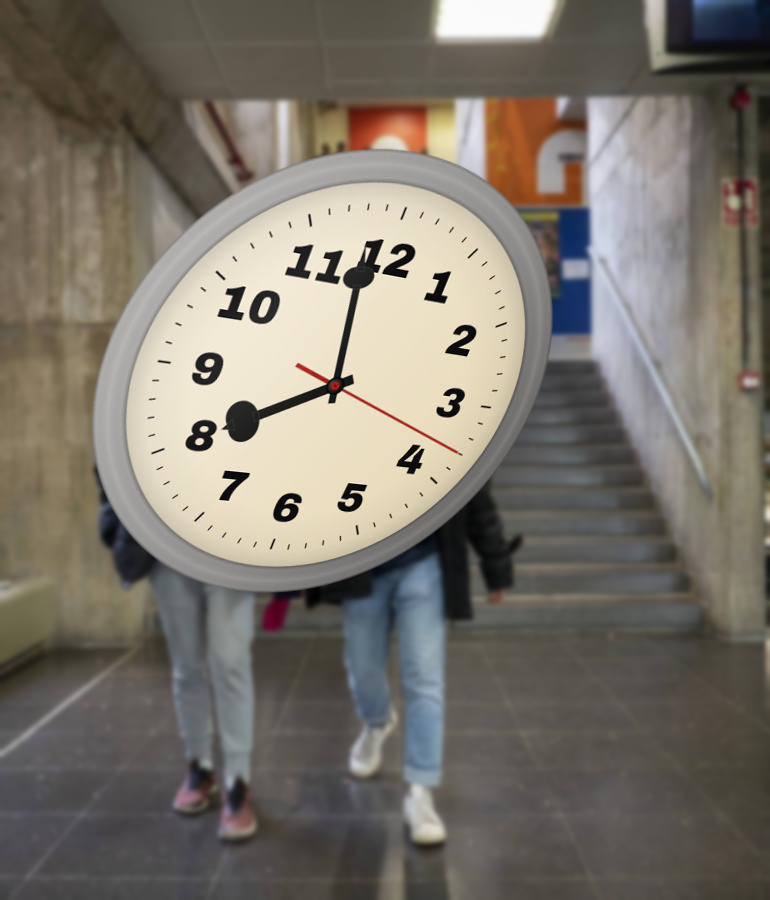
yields h=7 m=58 s=18
